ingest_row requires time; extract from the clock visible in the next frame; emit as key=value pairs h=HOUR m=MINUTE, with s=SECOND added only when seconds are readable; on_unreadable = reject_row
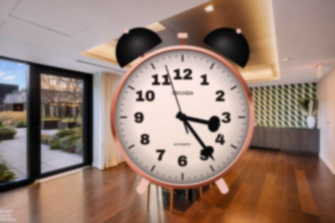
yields h=3 m=23 s=57
